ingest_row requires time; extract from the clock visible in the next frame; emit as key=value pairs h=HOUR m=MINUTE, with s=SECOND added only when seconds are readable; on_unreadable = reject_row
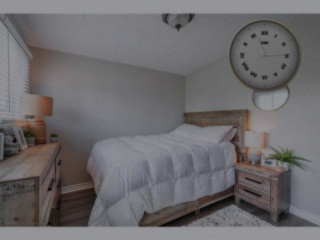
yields h=11 m=14
